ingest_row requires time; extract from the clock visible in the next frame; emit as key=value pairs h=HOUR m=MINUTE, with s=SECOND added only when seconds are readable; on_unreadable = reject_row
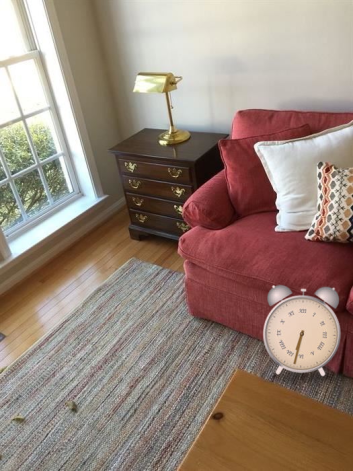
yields h=6 m=32
